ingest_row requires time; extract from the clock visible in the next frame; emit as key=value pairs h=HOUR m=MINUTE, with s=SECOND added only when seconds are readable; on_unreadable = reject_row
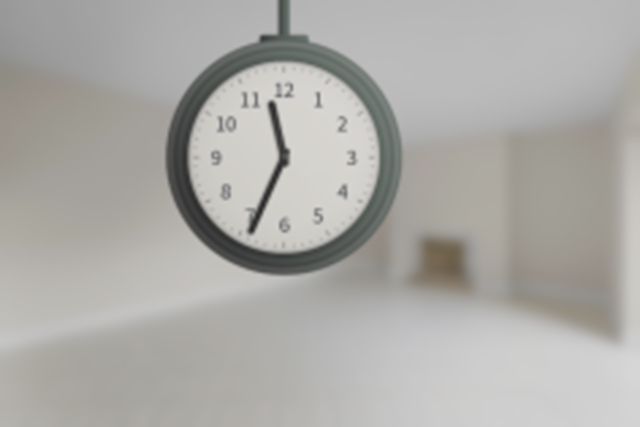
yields h=11 m=34
